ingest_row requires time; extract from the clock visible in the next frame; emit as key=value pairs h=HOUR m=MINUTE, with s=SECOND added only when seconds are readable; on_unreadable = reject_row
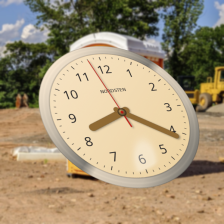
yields h=8 m=20 s=58
